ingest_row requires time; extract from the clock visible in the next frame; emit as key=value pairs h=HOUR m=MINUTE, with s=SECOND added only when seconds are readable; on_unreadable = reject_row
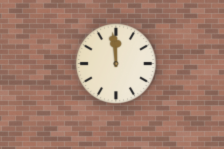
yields h=11 m=59
